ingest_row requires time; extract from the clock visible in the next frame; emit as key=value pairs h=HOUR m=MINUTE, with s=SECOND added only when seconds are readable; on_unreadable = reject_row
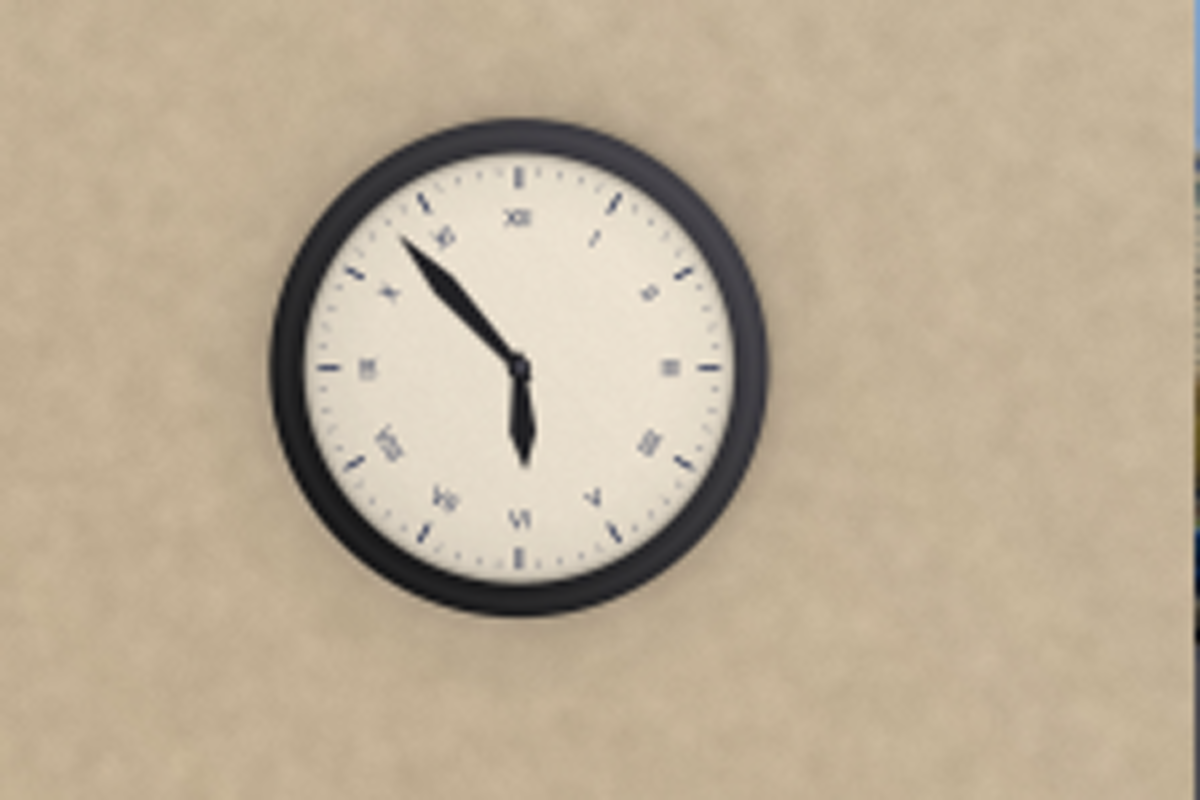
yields h=5 m=53
